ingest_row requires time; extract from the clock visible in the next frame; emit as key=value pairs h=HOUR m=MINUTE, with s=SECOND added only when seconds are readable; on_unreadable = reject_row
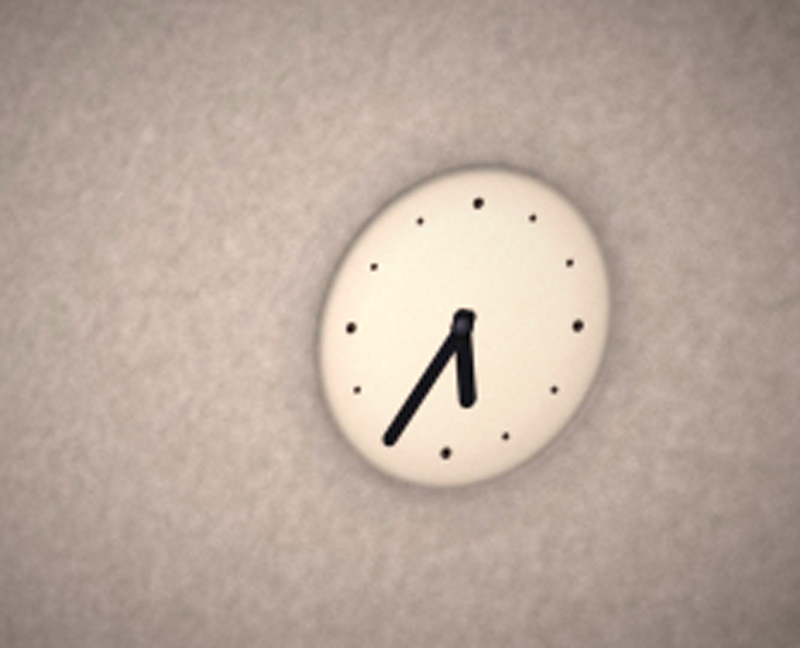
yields h=5 m=35
